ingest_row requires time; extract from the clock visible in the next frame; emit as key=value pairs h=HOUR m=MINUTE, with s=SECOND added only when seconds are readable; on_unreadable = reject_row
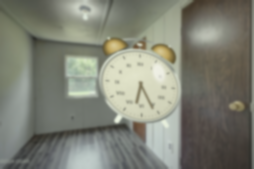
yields h=6 m=26
